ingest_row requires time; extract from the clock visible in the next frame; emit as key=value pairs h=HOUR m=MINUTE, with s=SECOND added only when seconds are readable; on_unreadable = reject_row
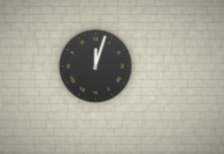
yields h=12 m=3
